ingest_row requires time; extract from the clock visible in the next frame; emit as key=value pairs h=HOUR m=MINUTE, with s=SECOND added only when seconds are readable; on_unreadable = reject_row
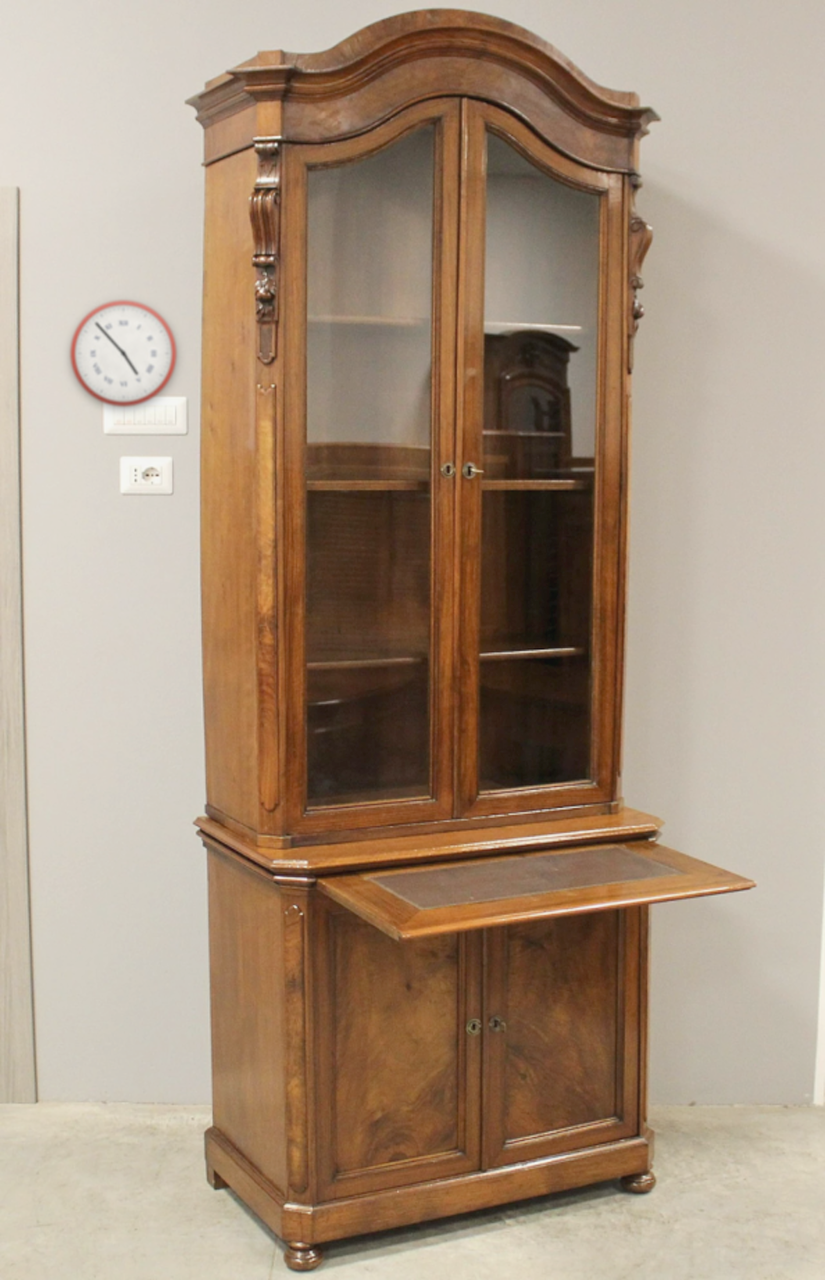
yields h=4 m=53
